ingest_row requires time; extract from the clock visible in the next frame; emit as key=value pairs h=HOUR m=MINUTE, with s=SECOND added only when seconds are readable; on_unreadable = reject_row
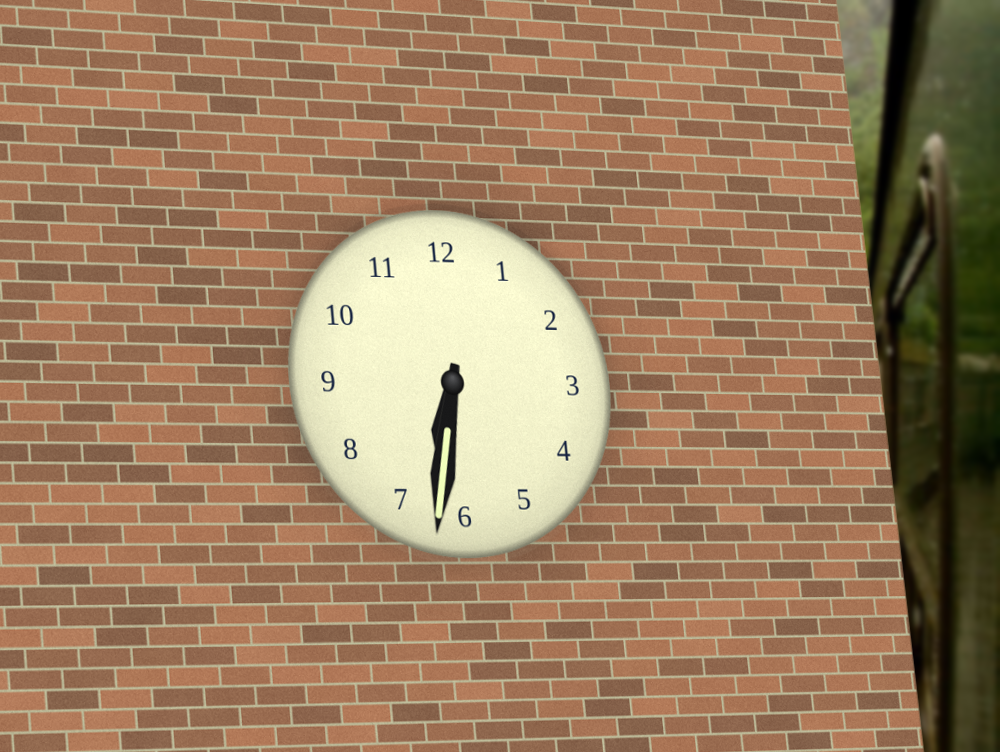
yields h=6 m=32
